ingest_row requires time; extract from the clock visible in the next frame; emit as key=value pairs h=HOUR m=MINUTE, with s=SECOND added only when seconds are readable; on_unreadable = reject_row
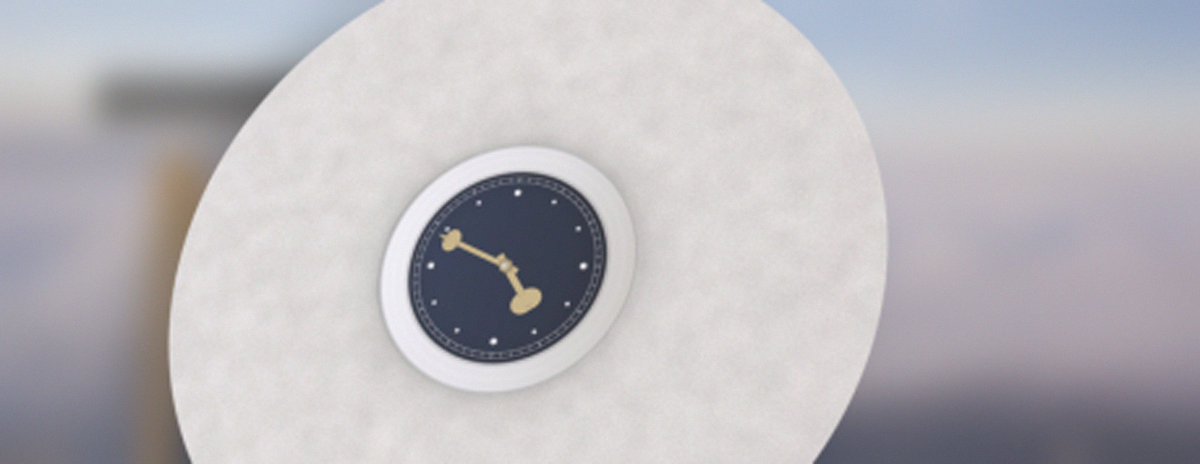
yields h=4 m=49
